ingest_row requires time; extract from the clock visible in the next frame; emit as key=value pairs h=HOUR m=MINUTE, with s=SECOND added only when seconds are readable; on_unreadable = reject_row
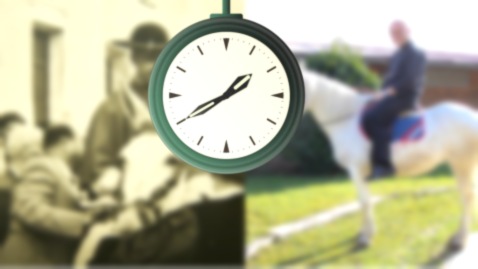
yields h=1 m=40
